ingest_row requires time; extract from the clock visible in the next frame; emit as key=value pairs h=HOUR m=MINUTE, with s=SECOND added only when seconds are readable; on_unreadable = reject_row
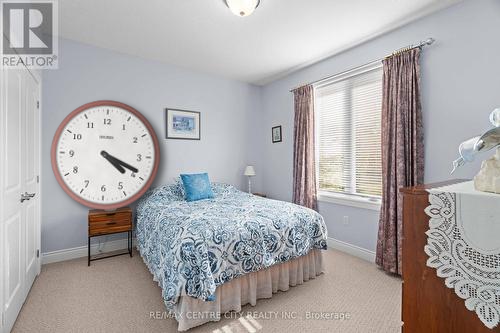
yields h=4 m=19
